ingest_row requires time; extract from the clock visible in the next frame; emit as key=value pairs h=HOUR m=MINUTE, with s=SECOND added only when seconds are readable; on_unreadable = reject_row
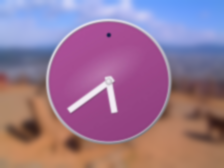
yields h=5 m=39
